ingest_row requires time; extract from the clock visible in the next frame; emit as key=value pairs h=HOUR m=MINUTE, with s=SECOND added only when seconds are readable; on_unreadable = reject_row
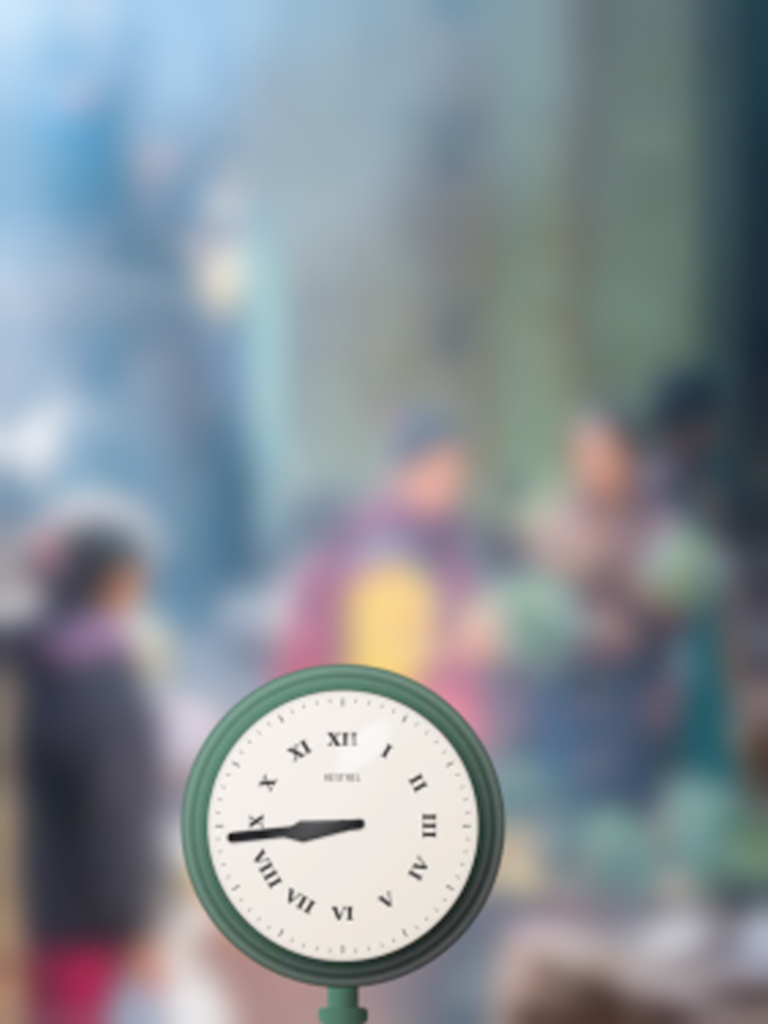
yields h=8 m=44
